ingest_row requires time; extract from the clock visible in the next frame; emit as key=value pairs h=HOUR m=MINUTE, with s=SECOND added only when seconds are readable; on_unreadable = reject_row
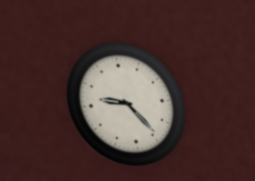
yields h=9 m=24
